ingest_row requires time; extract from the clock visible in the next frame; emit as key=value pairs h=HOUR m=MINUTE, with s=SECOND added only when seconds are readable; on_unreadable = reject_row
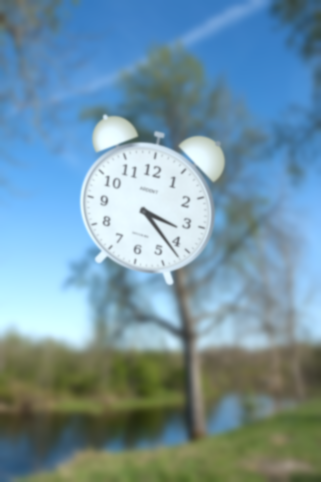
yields h=3 m=22
